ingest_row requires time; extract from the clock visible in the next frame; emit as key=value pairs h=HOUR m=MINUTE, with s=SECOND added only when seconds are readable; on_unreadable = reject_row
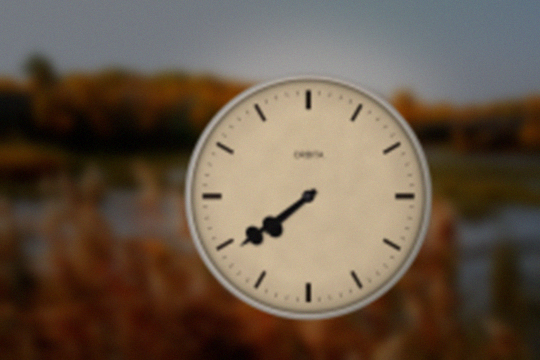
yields h=7 m=39
